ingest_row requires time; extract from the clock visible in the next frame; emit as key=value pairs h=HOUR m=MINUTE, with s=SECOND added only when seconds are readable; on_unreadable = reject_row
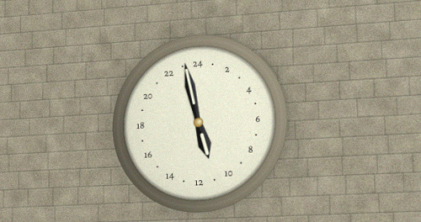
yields h=10 m=58
